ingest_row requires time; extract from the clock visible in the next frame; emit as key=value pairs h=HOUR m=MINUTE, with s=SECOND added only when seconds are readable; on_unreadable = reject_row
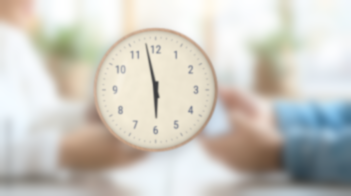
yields h=5 m=58
